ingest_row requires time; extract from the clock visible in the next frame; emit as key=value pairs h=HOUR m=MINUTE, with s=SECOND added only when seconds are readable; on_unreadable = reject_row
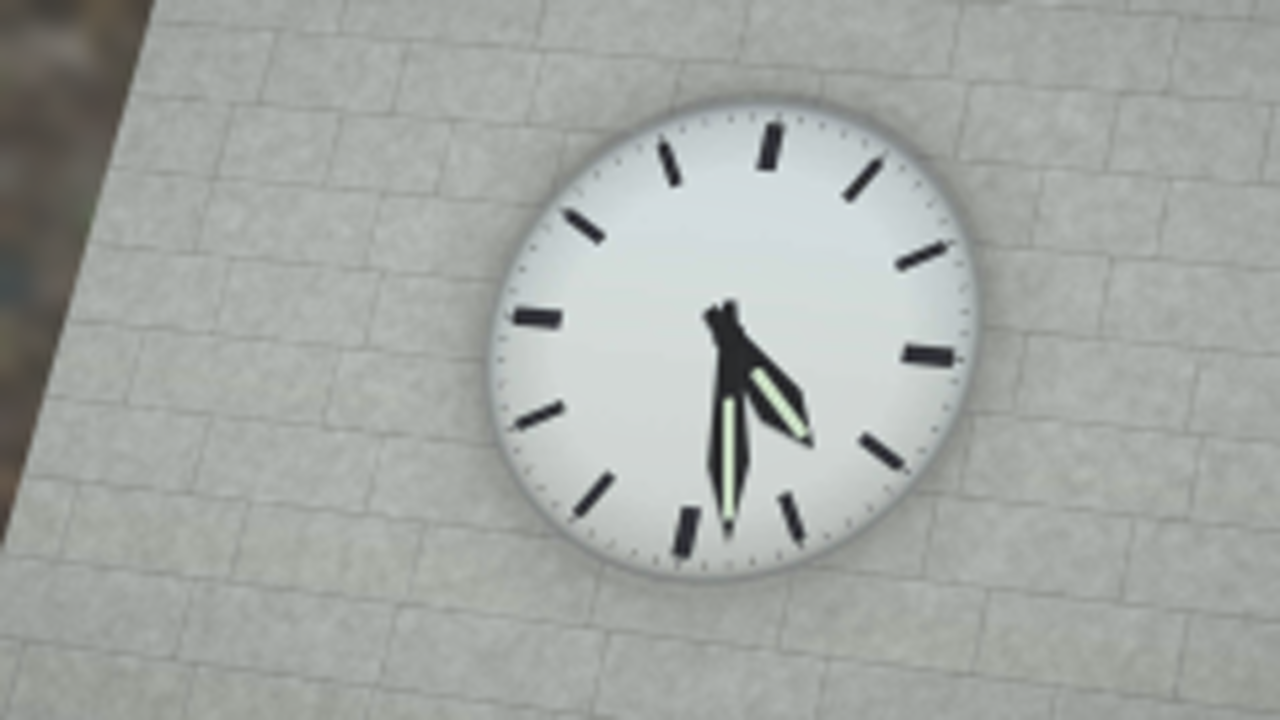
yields h=4 m=28
